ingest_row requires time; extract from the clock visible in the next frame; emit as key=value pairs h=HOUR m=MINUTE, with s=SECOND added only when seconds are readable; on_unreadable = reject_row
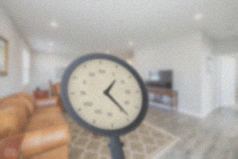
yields h=1 m=24
